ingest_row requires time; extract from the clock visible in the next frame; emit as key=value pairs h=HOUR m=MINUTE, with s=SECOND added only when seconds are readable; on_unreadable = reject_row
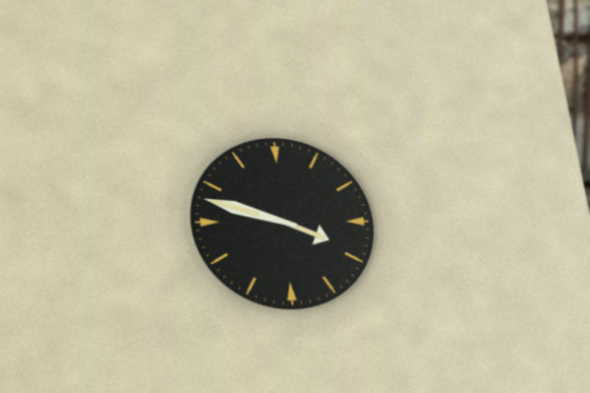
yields h=3 m=48
